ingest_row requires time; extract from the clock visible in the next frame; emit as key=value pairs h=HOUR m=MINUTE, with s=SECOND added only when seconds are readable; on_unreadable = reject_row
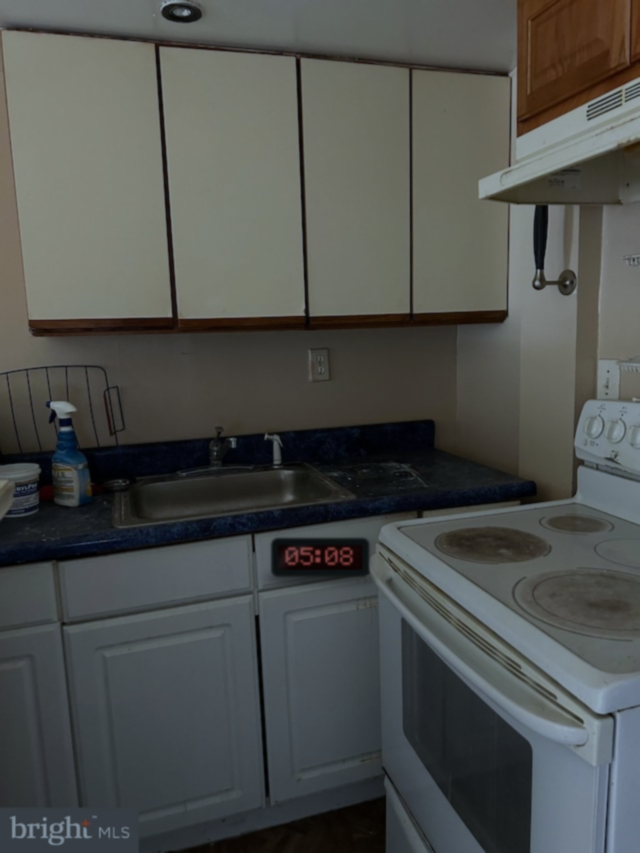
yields h=5 m=8
